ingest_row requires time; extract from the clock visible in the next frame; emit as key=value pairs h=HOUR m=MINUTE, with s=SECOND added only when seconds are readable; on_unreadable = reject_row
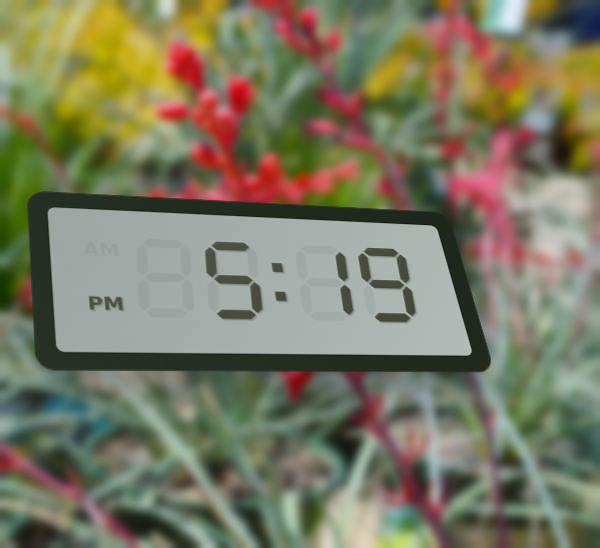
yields h=5 m=19
